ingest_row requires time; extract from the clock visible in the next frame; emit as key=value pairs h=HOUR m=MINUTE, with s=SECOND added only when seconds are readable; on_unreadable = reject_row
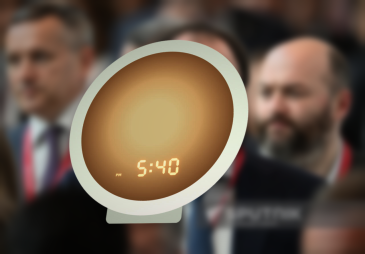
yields h=5 m=40
